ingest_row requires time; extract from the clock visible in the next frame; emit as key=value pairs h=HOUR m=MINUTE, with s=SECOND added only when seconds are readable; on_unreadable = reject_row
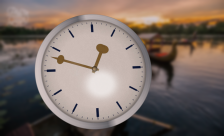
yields h=12 m=48
